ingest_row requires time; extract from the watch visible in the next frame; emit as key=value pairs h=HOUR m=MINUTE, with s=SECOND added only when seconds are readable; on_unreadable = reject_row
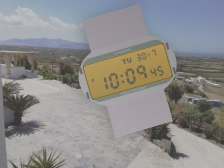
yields h=10 m=9 s=45
